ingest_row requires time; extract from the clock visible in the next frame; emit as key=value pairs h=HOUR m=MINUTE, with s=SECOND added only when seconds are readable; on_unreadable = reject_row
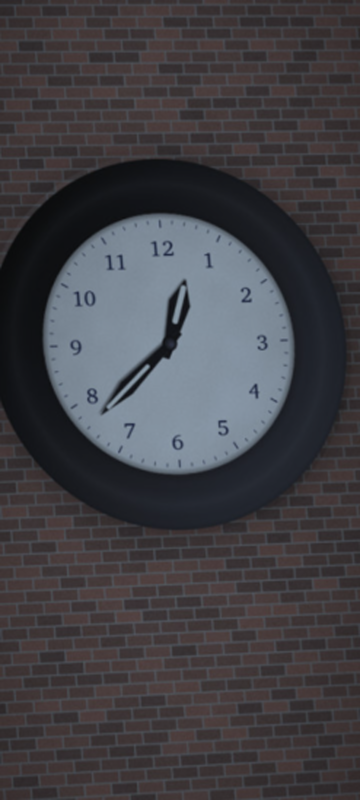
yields h=12 m=38
